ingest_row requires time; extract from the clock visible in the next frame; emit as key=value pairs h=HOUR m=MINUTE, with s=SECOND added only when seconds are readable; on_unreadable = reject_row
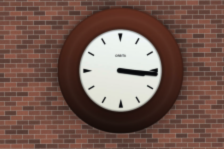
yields h=3 m=16
